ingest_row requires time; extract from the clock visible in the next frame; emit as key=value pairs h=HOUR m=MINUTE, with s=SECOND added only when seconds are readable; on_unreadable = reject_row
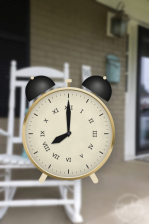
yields h=8 m=0
